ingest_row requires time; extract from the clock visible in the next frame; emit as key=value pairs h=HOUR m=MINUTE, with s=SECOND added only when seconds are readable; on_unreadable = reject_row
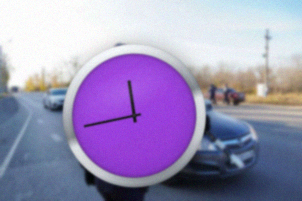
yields h=11 m=43
